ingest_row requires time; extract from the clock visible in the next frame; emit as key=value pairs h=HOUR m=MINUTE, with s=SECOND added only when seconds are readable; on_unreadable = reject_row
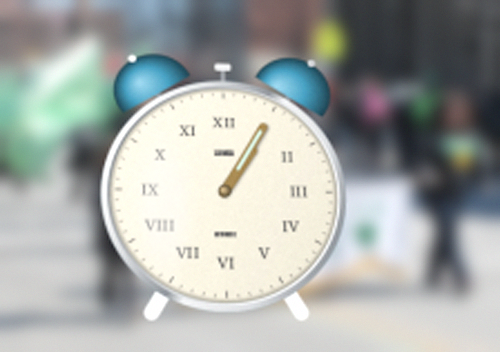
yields h=1 m=5
